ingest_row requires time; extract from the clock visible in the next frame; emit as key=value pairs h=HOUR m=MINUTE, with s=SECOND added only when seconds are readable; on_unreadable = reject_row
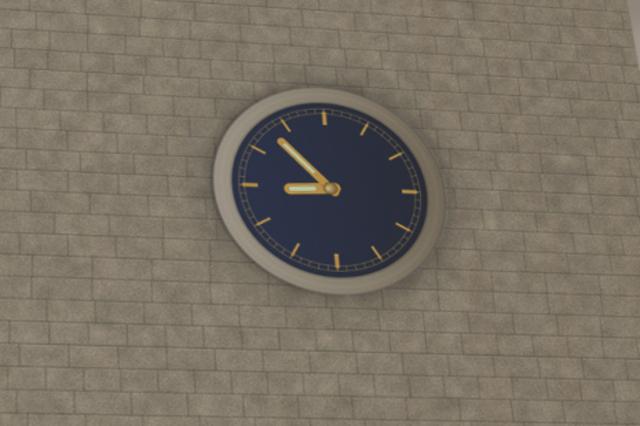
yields h=8 m=53
